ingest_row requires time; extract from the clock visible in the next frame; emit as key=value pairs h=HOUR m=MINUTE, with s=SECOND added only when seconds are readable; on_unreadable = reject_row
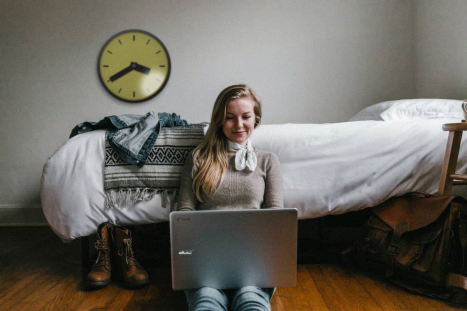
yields h=3 m=40
